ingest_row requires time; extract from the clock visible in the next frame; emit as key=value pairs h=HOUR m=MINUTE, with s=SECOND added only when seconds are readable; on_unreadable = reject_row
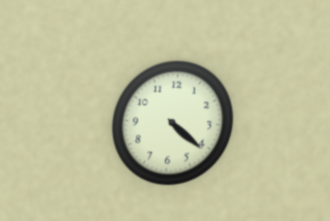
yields h=4 m=21
